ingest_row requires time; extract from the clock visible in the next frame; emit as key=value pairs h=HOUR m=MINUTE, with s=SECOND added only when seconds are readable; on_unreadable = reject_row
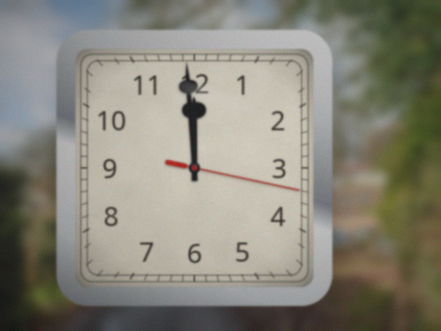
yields h=11 m=59 s=17
